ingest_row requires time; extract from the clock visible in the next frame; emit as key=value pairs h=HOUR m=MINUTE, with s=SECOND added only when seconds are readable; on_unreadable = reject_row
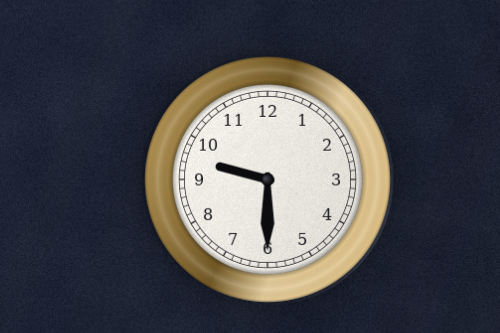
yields h=9 m=30
